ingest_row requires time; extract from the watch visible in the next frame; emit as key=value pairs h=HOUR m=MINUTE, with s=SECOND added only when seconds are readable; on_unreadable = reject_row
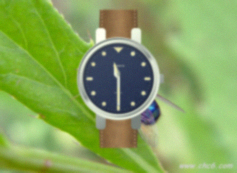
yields h=11 m=30
